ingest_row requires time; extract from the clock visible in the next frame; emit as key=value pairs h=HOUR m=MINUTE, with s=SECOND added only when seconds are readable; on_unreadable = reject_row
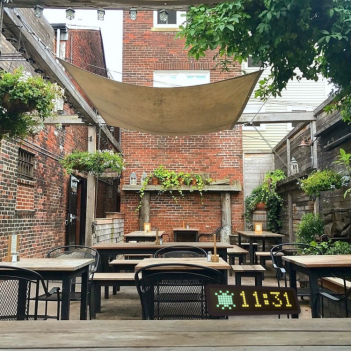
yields h=11 m=31
